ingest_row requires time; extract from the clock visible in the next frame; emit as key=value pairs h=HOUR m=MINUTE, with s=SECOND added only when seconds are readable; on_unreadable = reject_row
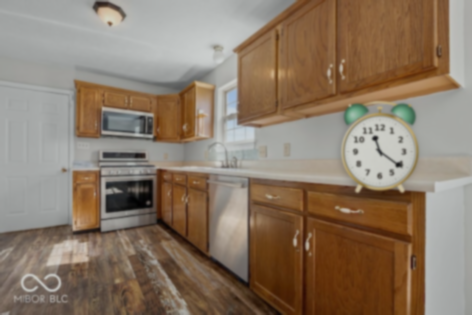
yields h=11 m=21
